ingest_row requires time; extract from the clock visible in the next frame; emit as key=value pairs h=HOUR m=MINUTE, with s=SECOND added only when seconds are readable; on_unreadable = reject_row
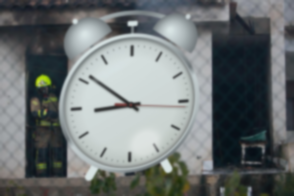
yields h=8 m=51 s=16
